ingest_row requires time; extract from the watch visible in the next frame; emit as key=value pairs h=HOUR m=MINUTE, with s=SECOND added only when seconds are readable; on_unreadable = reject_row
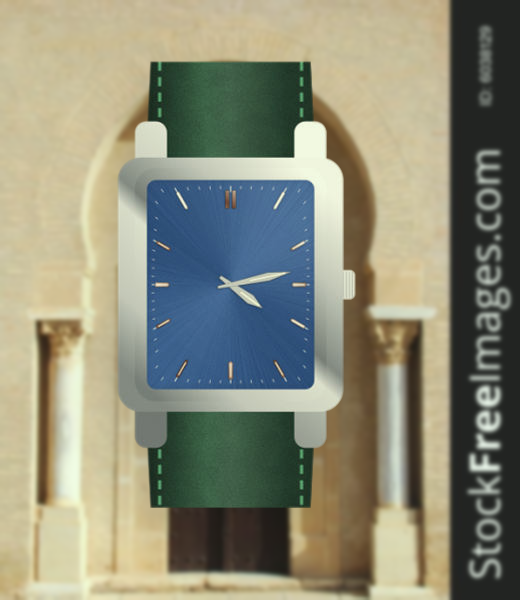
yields h=4 m=13
